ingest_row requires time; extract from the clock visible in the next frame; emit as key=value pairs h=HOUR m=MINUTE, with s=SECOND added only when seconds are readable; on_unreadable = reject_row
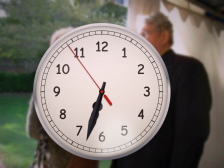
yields h=6 m=32 s=54
